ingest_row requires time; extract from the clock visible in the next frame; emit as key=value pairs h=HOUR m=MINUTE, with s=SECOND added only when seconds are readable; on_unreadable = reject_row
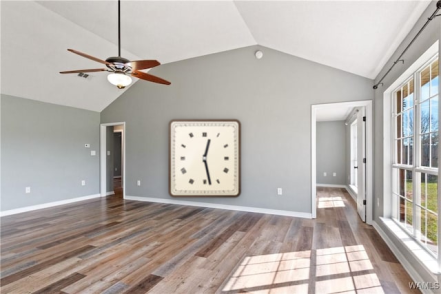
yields h=12 m=28
